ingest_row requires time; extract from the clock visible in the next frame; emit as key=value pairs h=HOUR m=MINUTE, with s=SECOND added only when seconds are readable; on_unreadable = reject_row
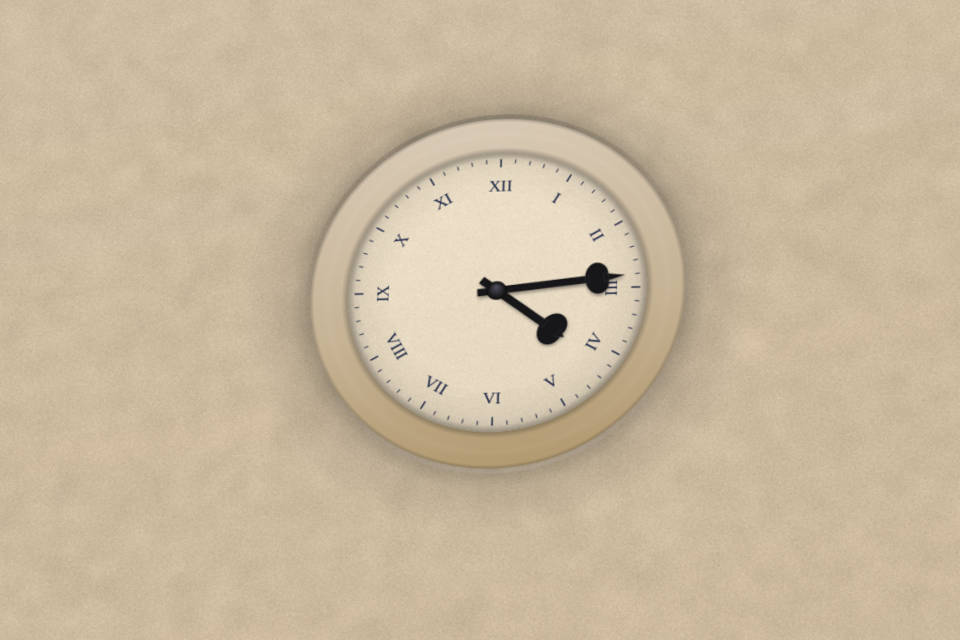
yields h=4 m=14
